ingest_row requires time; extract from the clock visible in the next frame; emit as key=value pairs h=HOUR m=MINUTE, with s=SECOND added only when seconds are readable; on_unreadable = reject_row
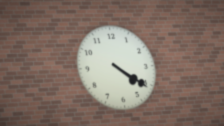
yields h=4 m=21
